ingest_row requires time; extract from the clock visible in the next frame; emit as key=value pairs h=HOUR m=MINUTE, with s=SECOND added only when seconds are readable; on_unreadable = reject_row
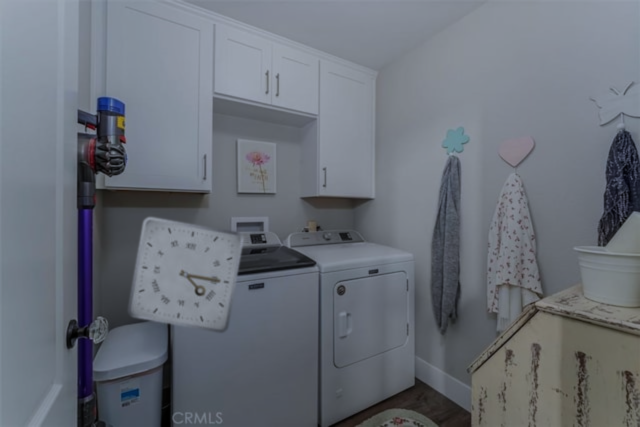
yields h=4 m=15
